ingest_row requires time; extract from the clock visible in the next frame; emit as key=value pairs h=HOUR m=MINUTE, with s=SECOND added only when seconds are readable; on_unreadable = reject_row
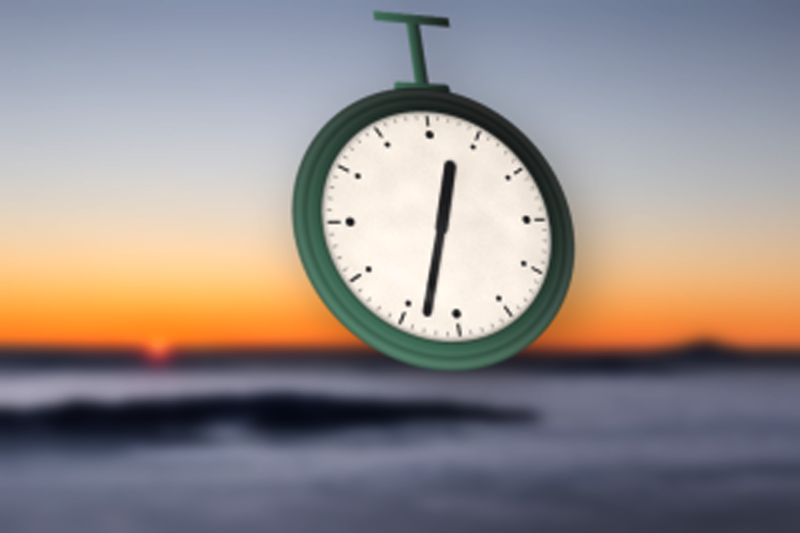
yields h=12 m=33
